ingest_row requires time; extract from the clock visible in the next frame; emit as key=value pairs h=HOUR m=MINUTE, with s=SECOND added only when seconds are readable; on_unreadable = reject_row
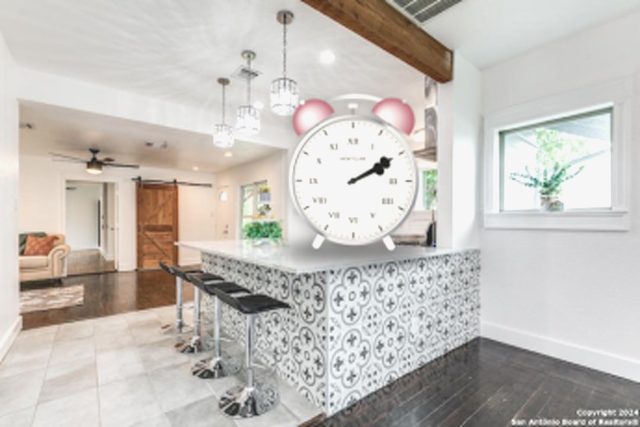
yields h=2 m=10
